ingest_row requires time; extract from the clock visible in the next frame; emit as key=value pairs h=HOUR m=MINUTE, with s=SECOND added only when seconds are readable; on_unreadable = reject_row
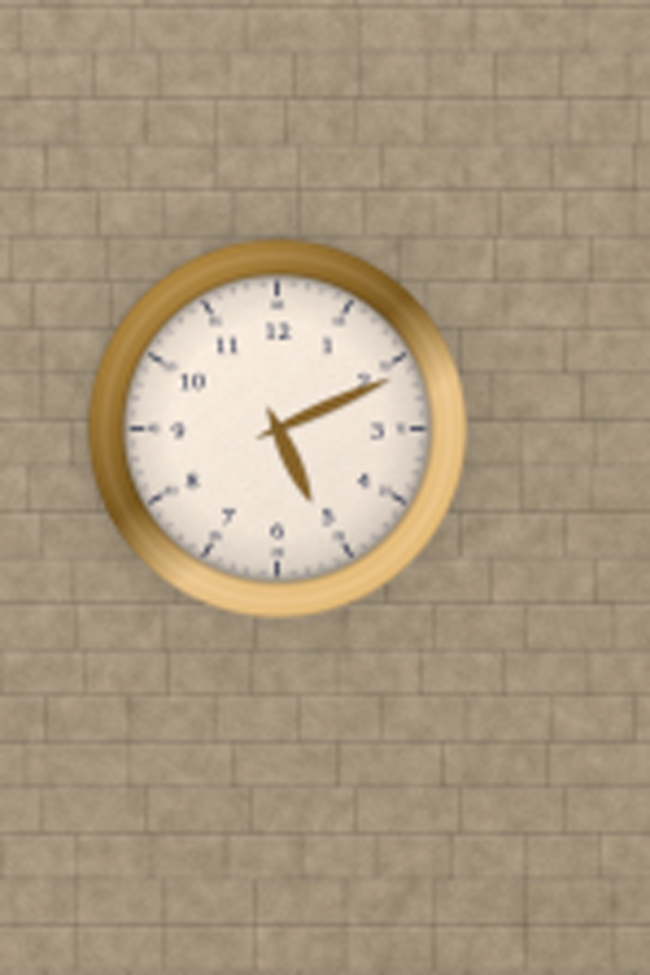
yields h=5 m=11
